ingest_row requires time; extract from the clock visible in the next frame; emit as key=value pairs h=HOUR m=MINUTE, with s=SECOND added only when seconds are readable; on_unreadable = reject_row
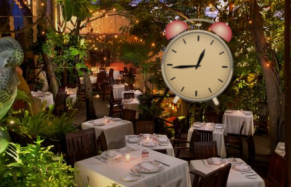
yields h=12 m=44
